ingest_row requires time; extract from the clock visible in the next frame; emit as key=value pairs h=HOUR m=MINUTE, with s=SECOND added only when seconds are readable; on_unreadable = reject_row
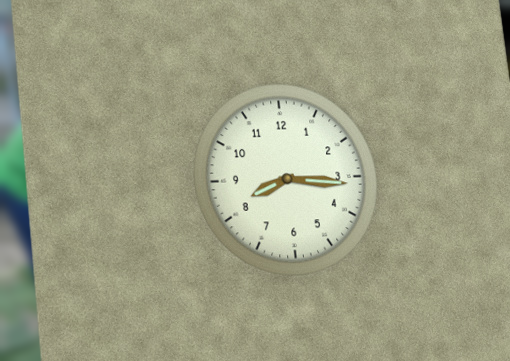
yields h=8 m=16
